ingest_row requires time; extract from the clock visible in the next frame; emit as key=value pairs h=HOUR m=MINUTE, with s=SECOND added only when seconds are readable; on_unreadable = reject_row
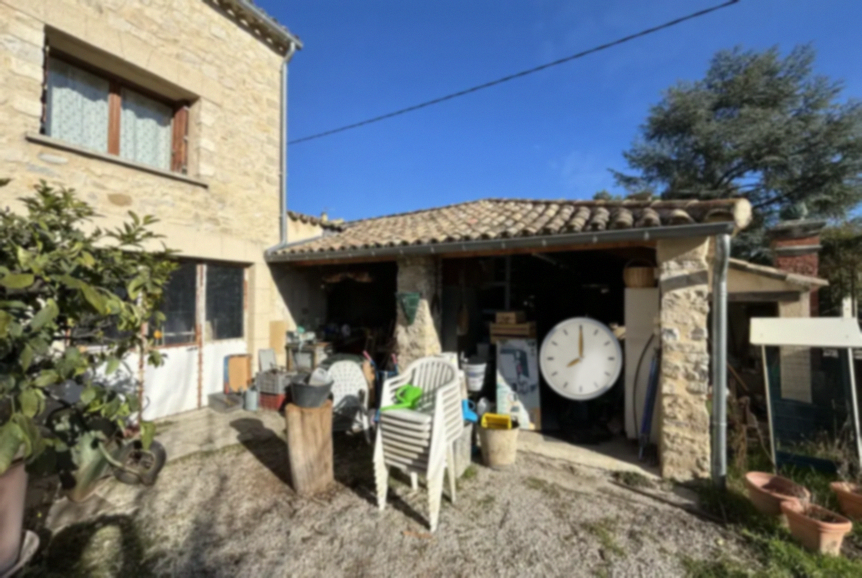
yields h=8 m=0
